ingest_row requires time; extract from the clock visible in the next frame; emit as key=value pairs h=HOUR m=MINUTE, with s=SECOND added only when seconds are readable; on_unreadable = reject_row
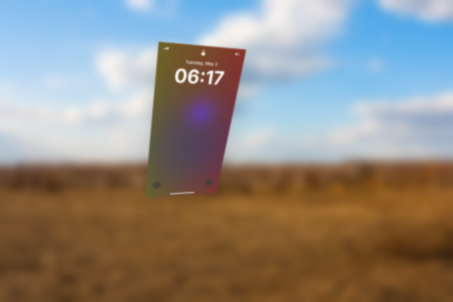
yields h=6 m=17
